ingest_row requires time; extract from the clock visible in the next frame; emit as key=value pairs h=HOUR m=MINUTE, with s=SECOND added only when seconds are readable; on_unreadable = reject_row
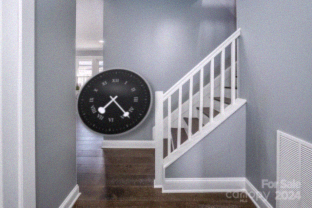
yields h=7 m=23
